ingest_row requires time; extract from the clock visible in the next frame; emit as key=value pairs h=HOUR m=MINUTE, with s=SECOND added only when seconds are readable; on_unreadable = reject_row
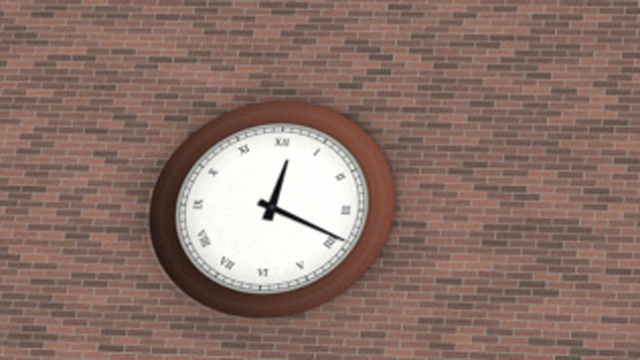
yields h=12 m=19
